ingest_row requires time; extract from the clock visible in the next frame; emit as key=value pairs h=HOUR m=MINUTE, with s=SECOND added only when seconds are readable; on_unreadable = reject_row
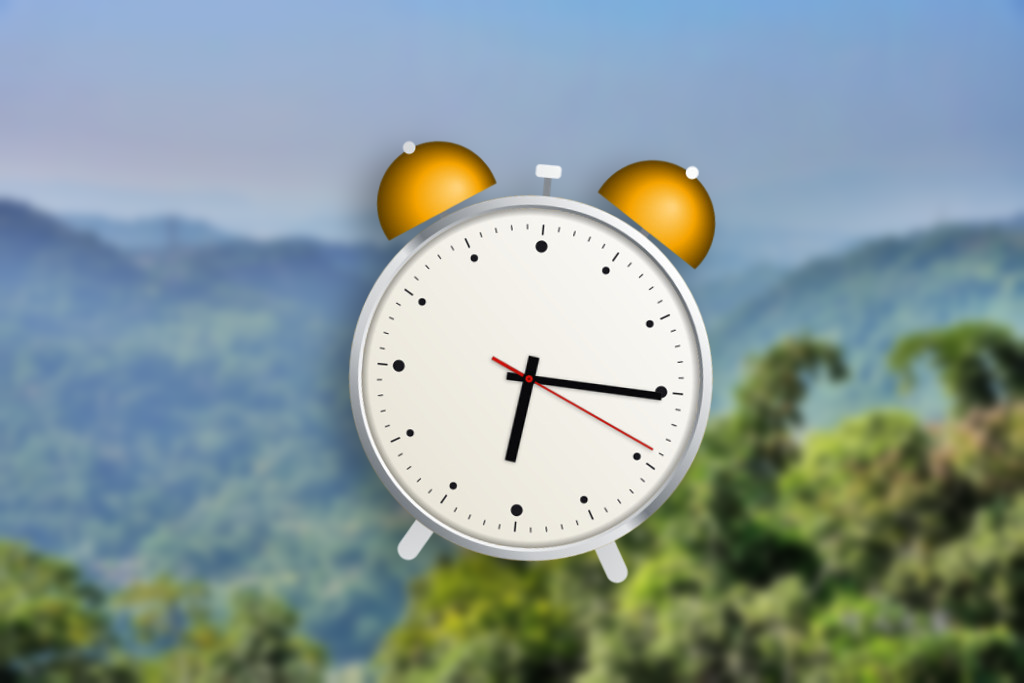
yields h=6 m=15 s=19
